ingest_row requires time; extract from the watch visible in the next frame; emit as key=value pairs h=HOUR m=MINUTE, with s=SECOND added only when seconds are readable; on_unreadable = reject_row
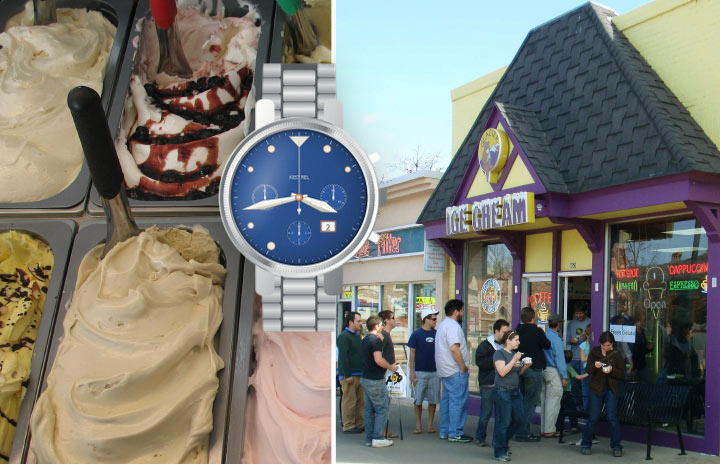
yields h=3 m=43
